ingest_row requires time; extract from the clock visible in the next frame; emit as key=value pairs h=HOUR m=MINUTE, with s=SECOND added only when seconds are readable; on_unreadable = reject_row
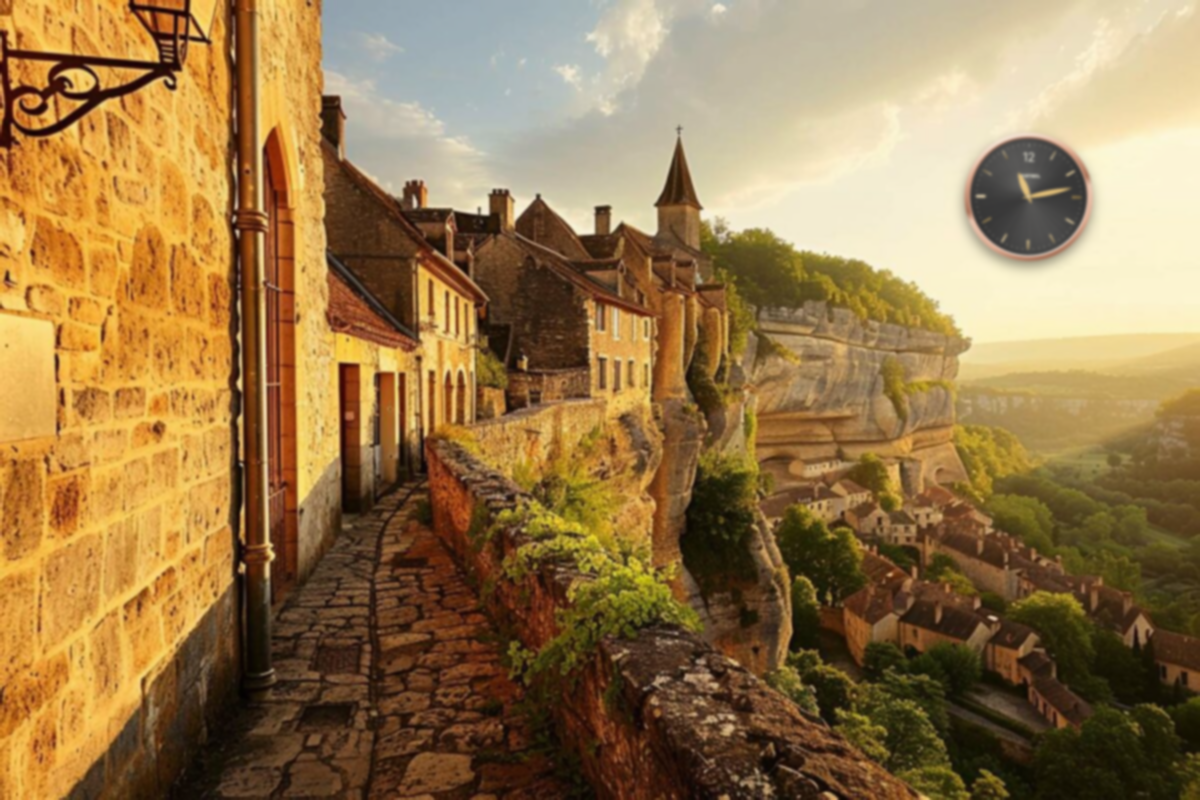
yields h=11 m=13
